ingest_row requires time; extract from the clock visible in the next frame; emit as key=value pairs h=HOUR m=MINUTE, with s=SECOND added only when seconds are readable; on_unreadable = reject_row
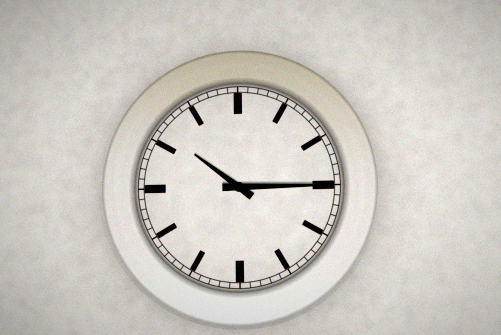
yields h=10 m=15
